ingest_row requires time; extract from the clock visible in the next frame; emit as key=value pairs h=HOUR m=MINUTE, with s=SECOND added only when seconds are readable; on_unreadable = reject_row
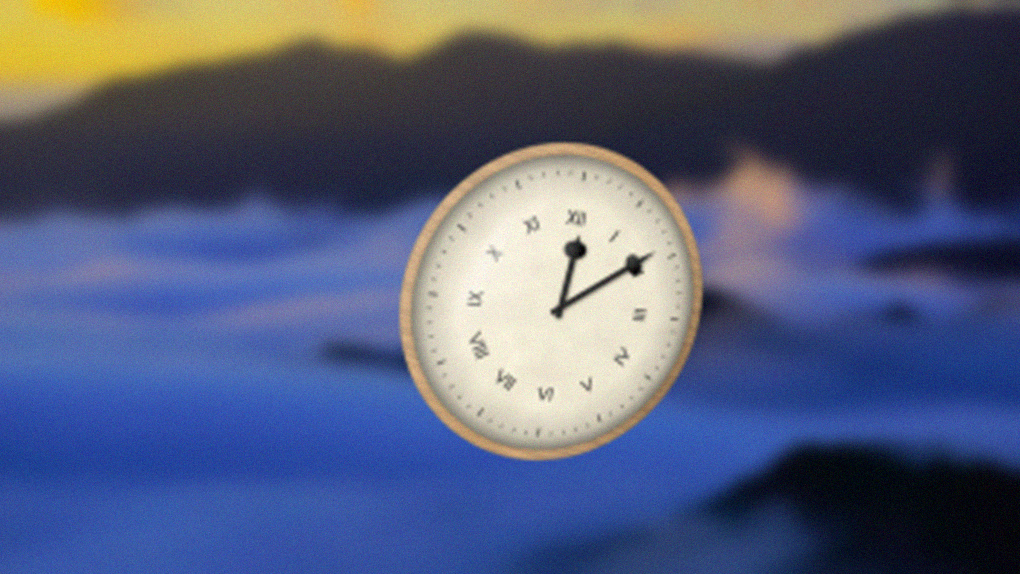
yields h=12 m=9
